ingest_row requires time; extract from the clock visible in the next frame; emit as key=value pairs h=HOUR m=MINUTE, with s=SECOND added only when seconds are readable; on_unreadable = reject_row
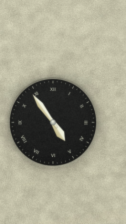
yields h=4 m=54
